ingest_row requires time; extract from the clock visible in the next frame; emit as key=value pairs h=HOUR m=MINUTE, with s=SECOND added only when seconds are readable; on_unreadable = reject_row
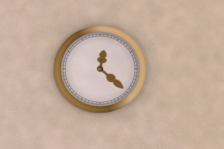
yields h=12 m=22
